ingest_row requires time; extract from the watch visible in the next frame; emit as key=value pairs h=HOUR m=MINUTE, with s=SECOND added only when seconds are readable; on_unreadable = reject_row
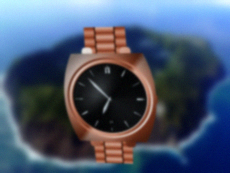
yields h=6 m=53
